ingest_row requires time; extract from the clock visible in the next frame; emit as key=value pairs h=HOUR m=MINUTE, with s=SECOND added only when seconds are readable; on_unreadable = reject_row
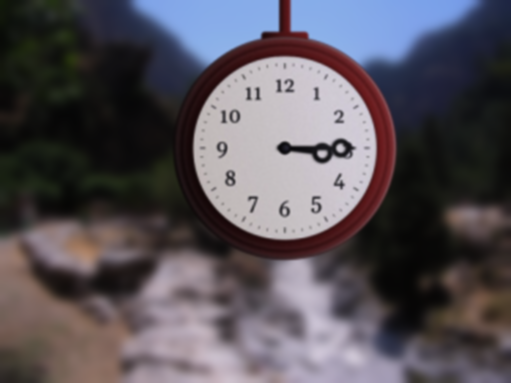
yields h=3 m=15
